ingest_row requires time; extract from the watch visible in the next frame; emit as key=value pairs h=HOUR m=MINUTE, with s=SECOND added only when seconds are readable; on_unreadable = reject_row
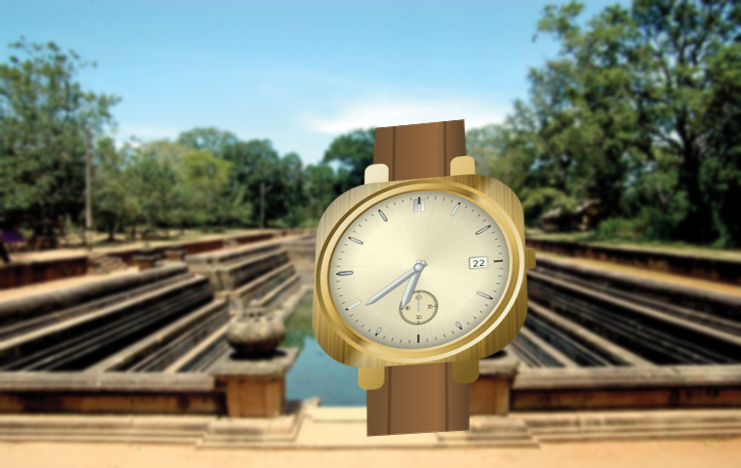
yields h=6 m=39
